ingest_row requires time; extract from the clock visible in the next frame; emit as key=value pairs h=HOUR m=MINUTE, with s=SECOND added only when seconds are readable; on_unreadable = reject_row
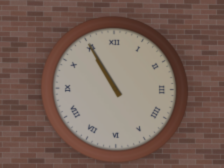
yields h=10 m=55
